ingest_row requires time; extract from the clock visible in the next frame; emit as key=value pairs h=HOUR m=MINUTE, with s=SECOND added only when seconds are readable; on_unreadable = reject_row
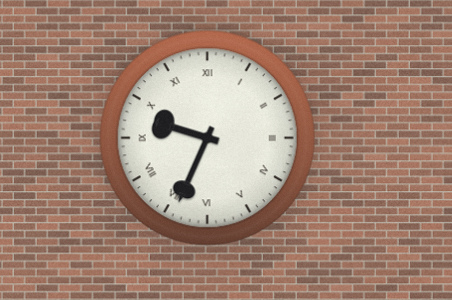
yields h=9 m=34
